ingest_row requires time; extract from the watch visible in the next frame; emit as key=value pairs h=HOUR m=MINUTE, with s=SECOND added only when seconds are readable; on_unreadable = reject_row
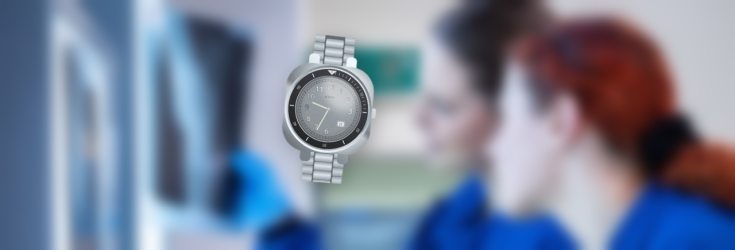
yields h=9 m=34
